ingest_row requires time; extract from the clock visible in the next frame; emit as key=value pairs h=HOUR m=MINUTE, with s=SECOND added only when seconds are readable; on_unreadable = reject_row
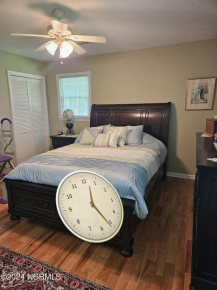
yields h=12 m=26
